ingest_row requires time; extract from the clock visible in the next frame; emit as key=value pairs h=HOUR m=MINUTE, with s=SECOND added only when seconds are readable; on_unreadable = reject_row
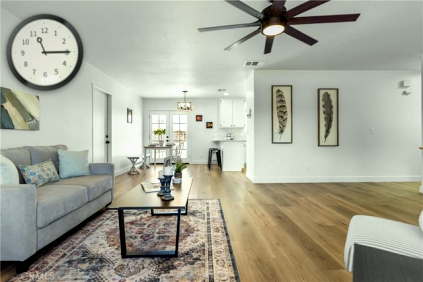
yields h=11 m=15
